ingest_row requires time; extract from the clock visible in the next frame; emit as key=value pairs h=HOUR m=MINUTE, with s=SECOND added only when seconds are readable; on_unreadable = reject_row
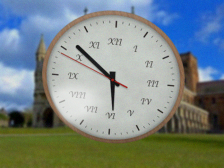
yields h=5 m=51 s=49
